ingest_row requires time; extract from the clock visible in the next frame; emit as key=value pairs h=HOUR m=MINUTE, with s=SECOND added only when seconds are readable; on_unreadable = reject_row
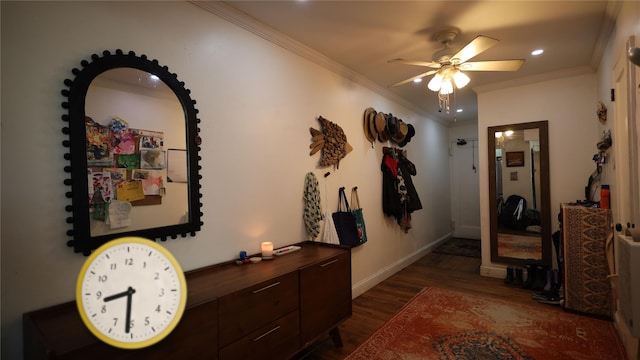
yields h=8 m=31
